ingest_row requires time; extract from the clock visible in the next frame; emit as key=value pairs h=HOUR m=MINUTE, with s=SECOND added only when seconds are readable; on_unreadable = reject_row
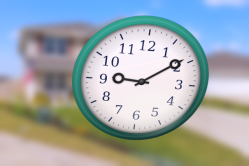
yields h=9 m=9
